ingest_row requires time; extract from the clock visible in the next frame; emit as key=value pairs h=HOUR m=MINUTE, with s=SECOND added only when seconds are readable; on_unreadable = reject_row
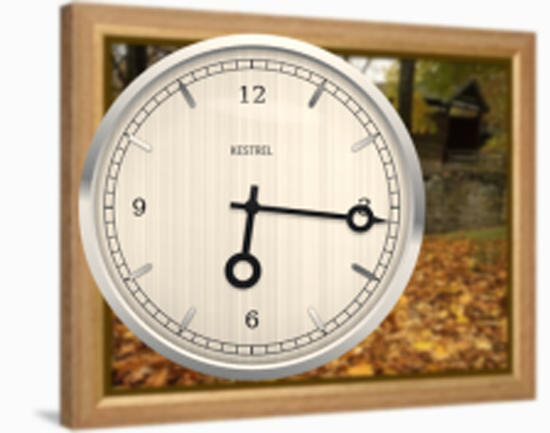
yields h=6 m=16
